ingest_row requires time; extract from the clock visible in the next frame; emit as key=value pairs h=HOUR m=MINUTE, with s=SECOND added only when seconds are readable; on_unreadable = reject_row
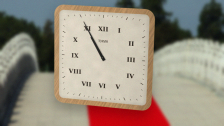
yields h=10 m=55
